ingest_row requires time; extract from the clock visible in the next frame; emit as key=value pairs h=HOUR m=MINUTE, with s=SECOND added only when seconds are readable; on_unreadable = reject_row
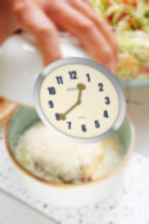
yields h=12 m=39
